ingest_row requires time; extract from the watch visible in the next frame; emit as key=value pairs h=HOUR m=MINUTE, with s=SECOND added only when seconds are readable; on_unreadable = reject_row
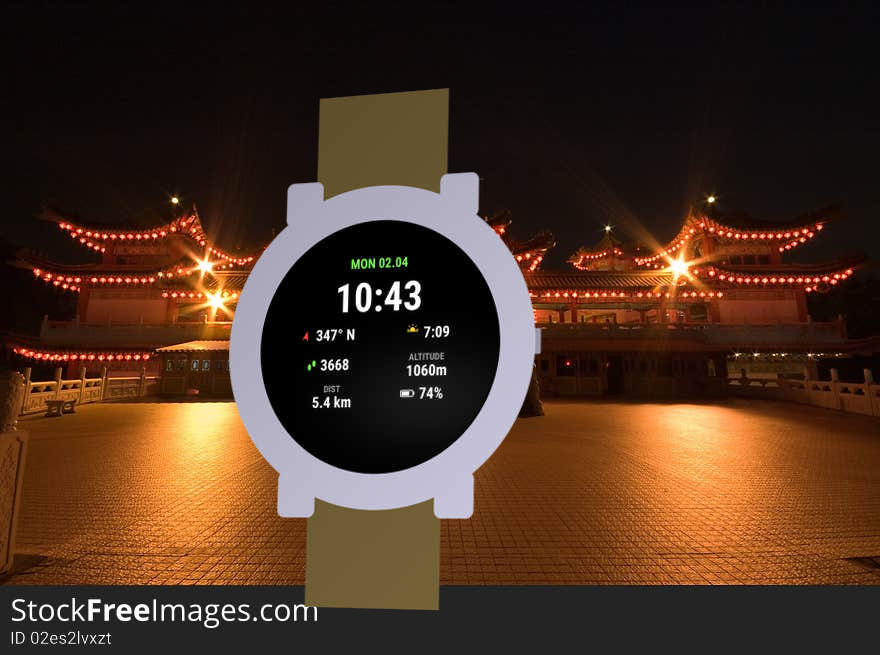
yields h=10 m=43
